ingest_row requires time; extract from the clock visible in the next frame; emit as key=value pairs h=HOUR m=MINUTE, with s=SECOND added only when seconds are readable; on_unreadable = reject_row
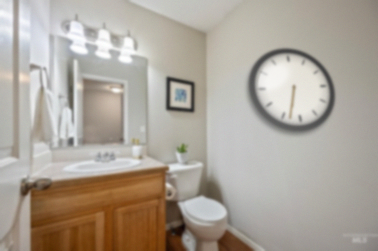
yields h=6 m=33
